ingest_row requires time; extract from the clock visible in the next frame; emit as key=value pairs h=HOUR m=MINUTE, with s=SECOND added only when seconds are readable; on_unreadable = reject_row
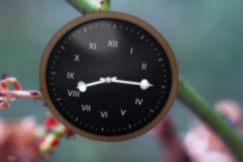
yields h=8 m=15
